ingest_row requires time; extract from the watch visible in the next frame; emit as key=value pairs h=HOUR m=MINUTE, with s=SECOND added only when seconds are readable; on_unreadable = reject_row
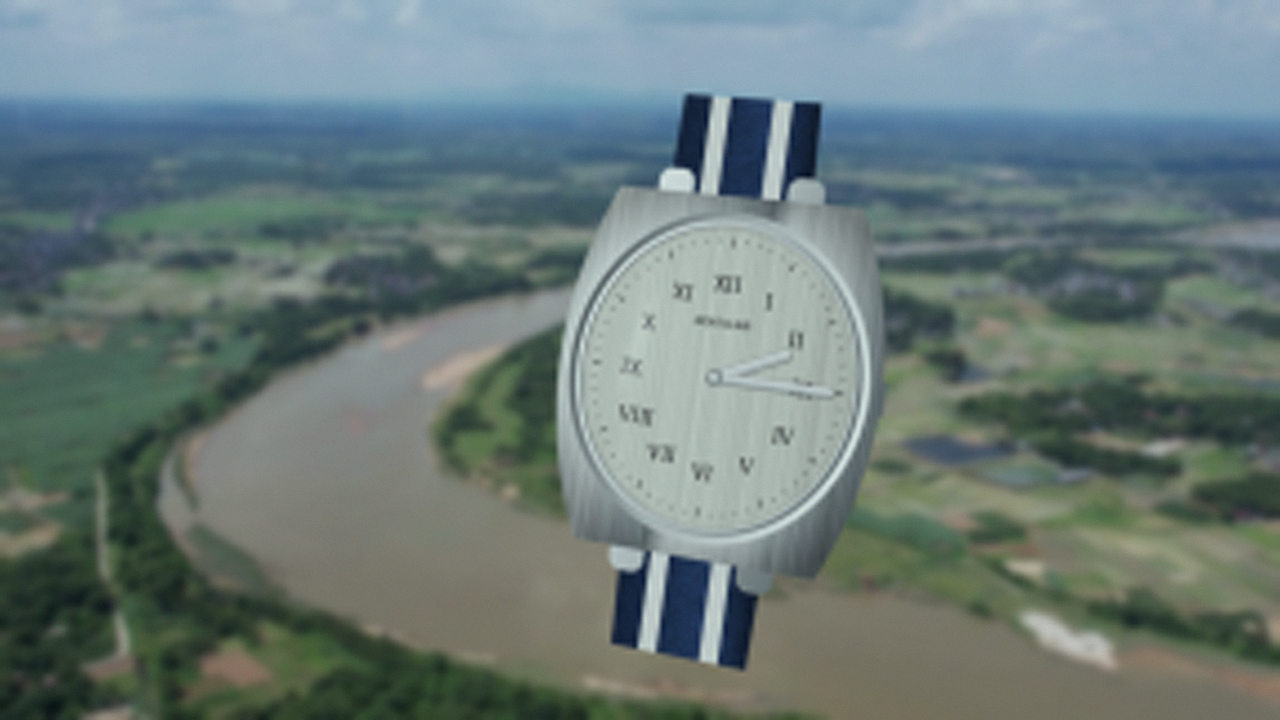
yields h=2 m=15
